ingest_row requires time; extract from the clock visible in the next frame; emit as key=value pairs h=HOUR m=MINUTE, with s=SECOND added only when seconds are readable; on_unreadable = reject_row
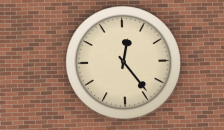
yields h=12 m=24
